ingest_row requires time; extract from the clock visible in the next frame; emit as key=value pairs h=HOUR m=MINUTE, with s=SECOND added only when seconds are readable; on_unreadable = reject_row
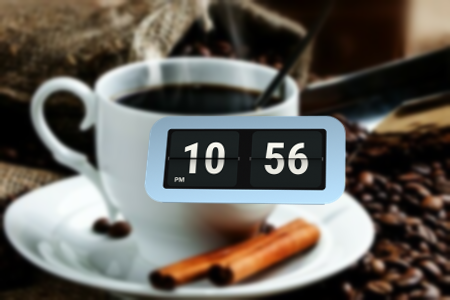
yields h=10 m=56
